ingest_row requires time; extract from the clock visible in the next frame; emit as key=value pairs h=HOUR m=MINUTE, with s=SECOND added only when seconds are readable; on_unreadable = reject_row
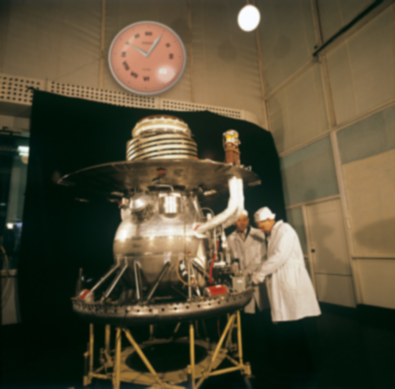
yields h=10 m=5
